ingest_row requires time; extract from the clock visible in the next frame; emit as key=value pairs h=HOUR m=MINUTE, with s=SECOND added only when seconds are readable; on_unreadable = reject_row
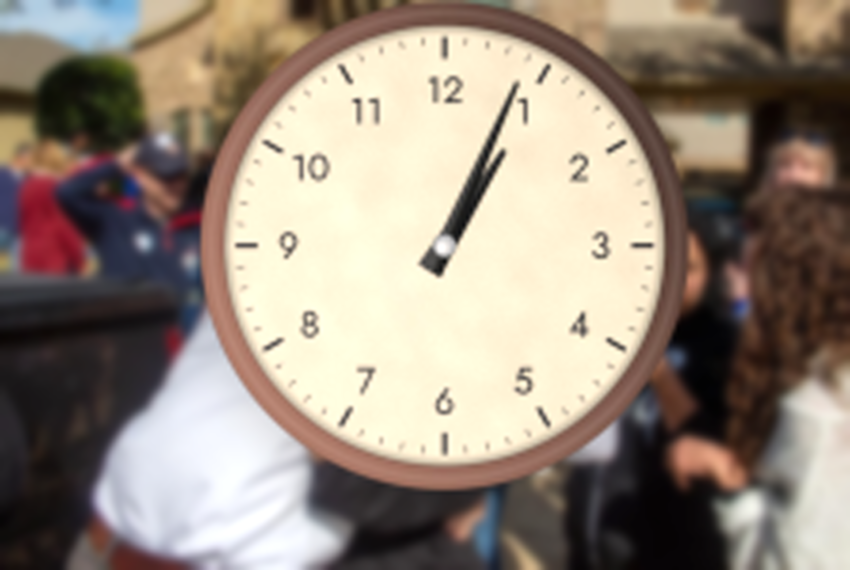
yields h=1 m=4
